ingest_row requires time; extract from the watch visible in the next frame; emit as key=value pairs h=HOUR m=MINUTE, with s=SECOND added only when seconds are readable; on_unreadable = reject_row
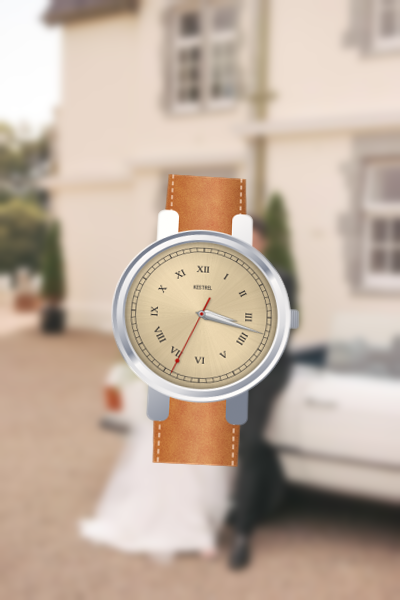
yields h=3 m=17 s=34
